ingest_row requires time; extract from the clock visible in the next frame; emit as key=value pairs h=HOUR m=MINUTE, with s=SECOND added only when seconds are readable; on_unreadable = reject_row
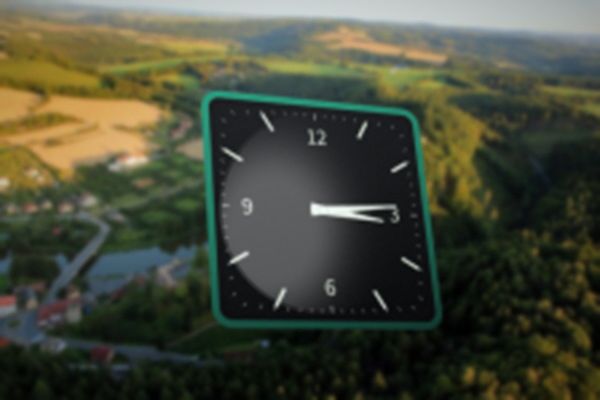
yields h=3 m=14
